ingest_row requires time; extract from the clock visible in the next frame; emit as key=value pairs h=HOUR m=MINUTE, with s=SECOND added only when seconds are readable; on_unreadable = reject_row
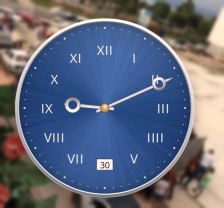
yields h=9 m=11
